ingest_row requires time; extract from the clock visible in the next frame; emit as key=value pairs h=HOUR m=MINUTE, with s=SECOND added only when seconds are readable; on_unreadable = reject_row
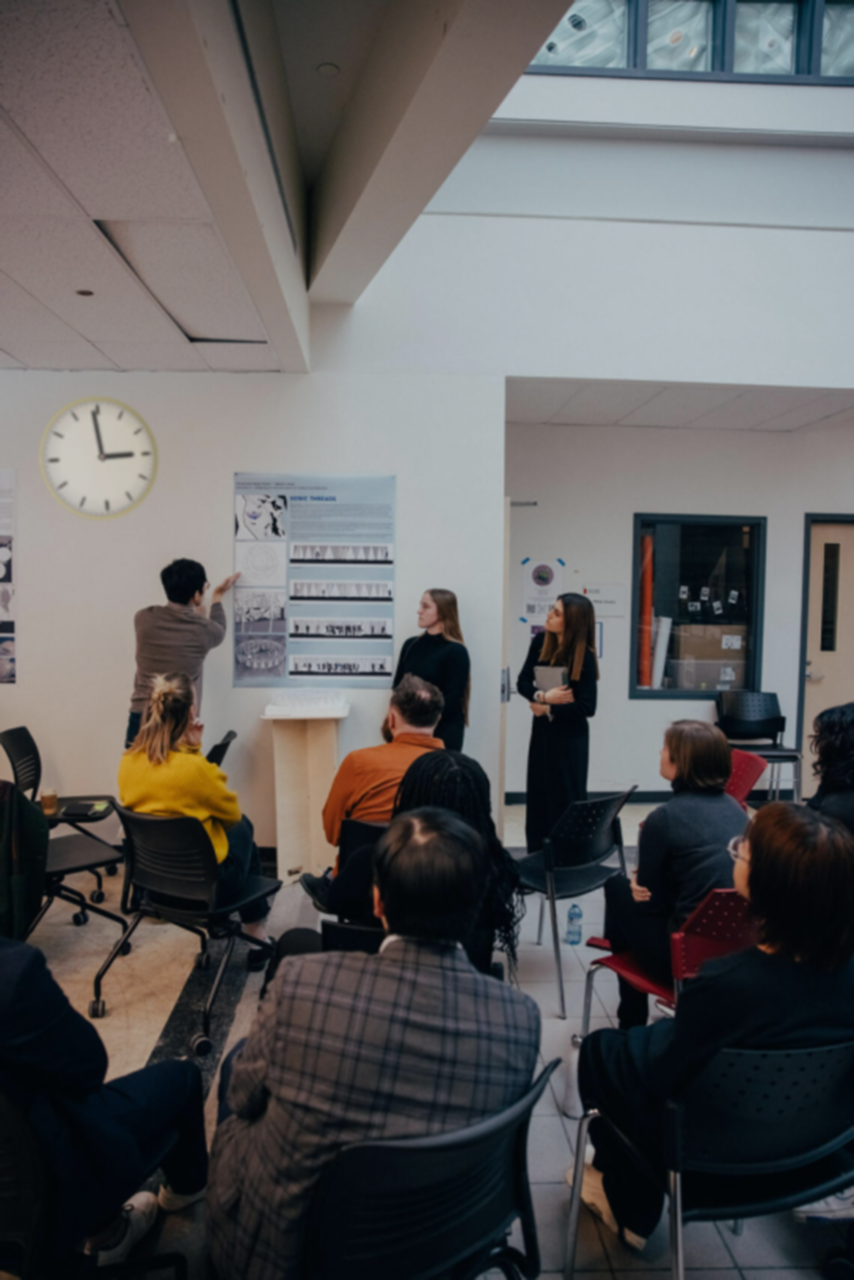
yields h=2 m=59
